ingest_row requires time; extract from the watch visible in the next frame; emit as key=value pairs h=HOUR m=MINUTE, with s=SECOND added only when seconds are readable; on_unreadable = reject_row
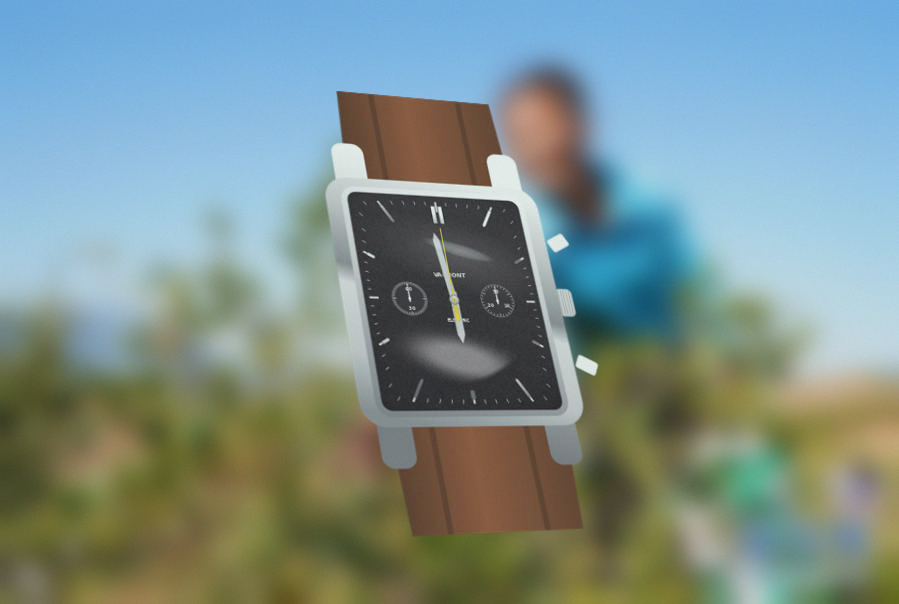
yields h=5 m=59
